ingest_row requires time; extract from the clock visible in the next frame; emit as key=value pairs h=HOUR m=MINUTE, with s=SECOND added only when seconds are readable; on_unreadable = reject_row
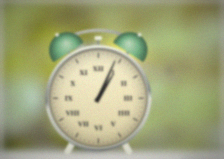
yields h=1 m=4
